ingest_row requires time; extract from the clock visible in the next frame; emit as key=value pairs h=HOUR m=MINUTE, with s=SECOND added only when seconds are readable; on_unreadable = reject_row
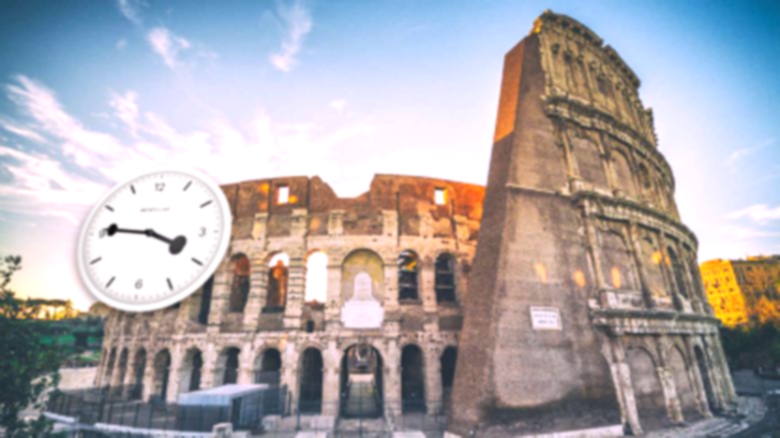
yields h=3 m=46
